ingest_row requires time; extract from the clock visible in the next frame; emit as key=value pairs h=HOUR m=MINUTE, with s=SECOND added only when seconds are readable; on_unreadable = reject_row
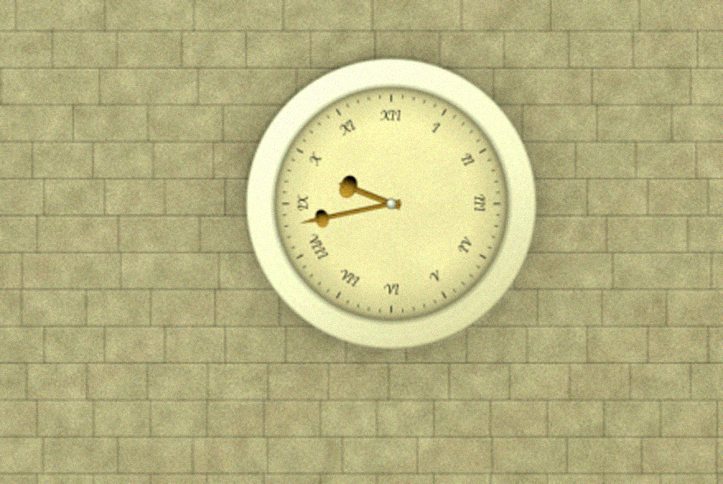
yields h=9 m=43
